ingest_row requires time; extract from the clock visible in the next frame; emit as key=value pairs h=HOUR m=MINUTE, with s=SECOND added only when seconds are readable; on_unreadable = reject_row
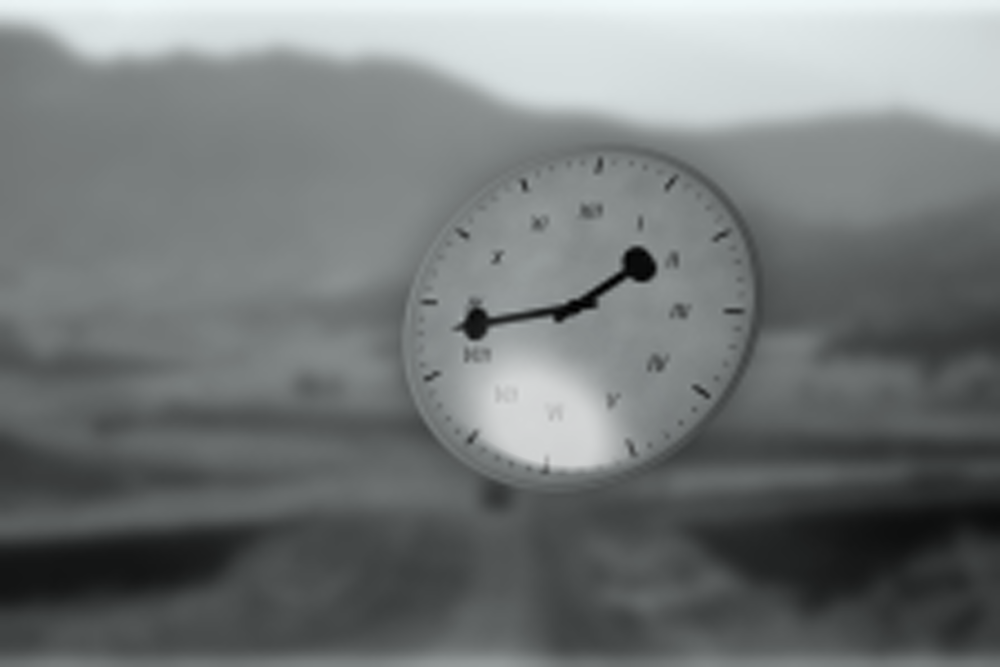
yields h=1 m=43
